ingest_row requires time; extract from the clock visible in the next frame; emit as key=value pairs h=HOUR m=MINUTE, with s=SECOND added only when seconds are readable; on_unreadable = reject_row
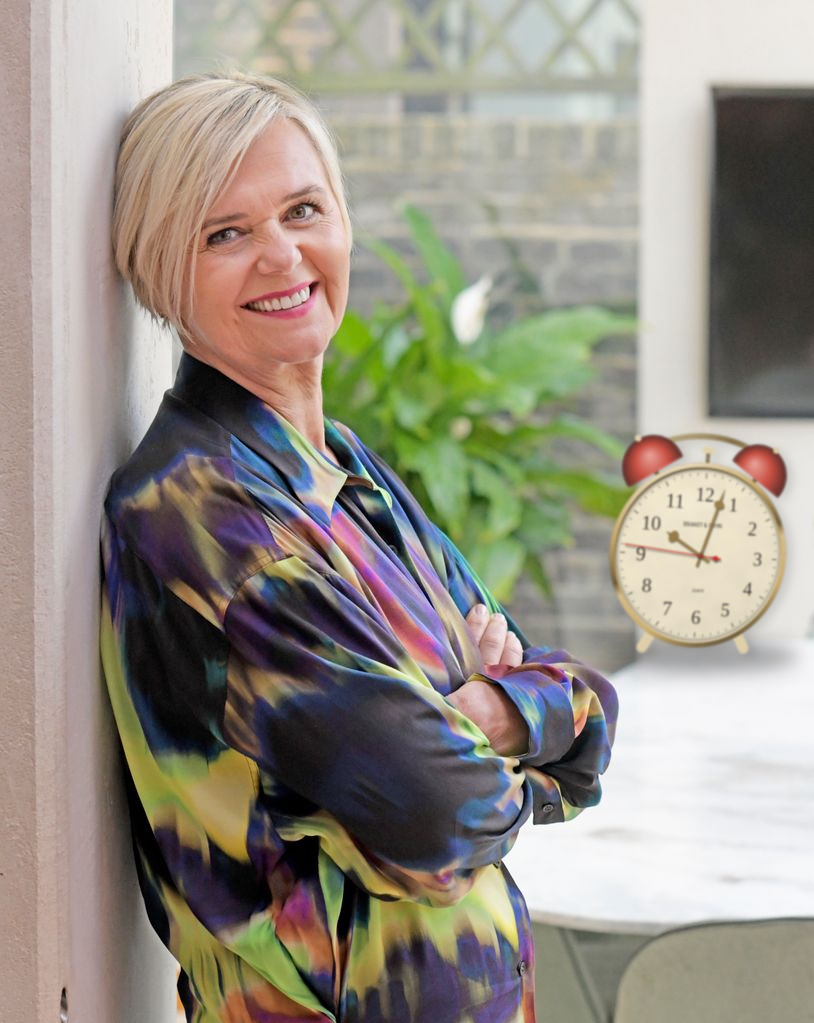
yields h=10 m=2 s=46
